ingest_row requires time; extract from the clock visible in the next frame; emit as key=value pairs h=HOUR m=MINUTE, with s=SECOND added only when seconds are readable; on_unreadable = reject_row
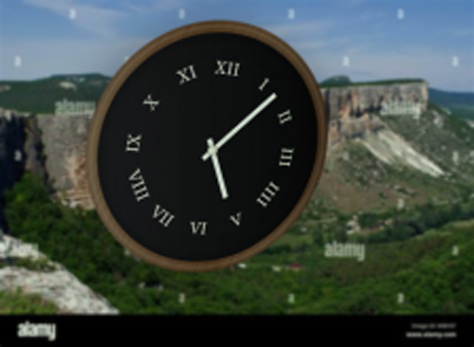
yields h=5 m=7
